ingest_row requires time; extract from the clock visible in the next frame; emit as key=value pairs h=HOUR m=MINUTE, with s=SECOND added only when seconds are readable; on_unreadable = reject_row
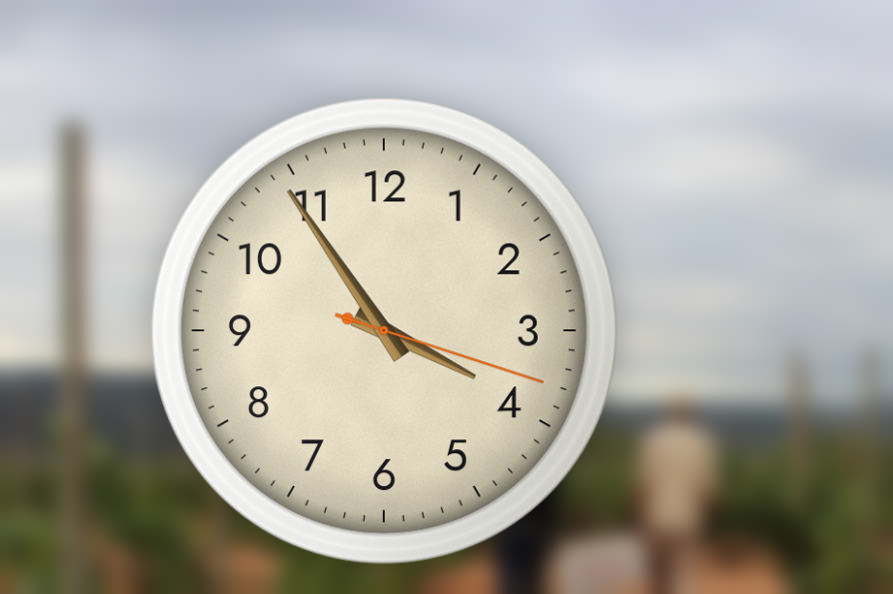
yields h=3 m=54 s=18
